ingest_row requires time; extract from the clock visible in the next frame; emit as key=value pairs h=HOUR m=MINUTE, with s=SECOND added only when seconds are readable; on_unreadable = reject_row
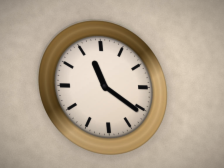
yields h=11 m=21
